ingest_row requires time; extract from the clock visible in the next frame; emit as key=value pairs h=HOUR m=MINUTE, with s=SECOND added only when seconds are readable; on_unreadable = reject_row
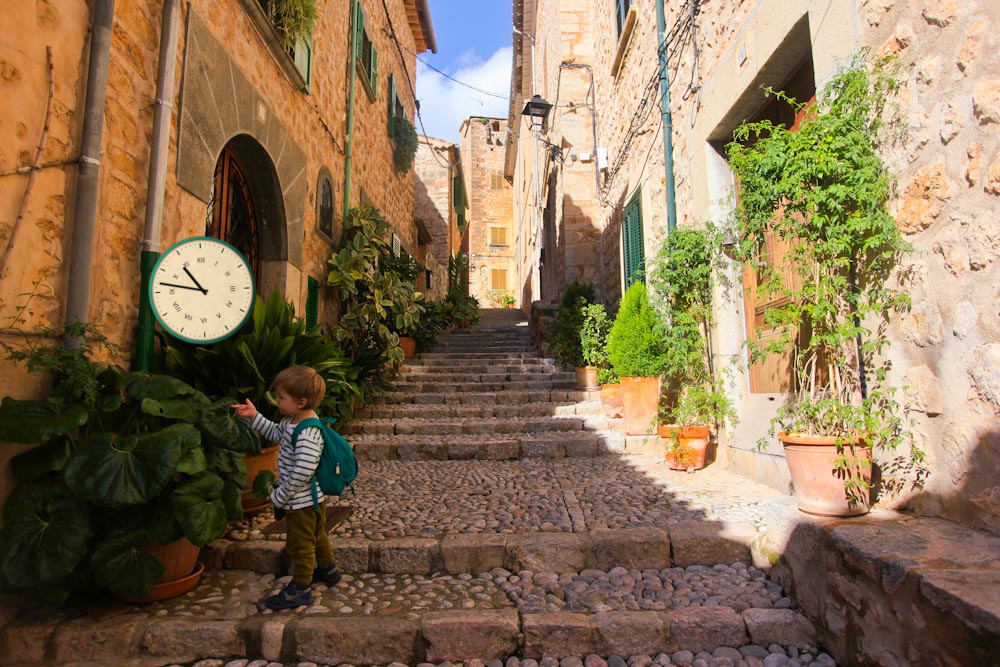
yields h=10 m=47
